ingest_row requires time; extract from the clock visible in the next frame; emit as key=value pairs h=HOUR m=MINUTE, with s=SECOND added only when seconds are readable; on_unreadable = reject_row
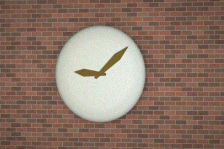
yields h=9 m=8
